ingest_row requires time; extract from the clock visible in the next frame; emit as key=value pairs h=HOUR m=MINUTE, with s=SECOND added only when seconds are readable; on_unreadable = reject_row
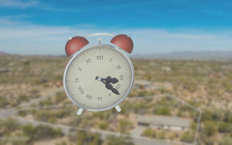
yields h=3 m=22
